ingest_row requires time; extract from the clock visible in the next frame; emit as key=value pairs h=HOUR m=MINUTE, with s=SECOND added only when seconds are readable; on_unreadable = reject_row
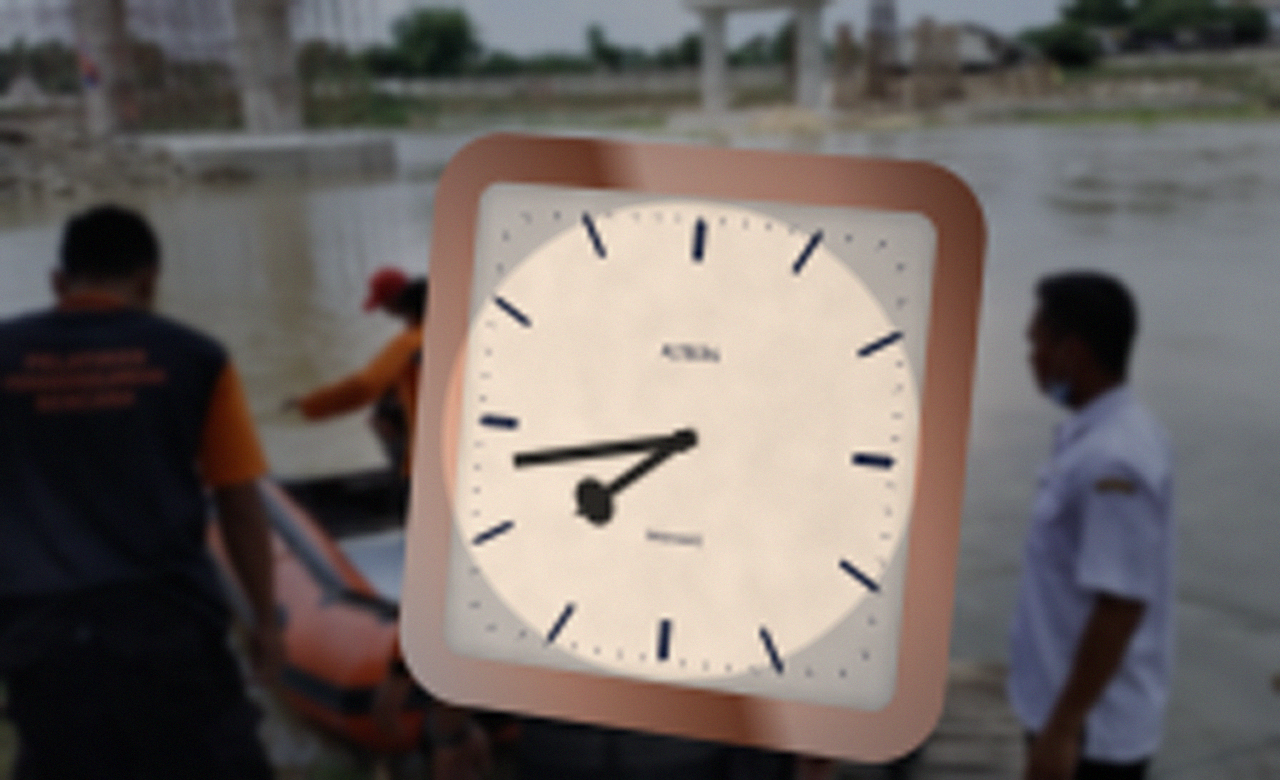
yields h=7 m=43
